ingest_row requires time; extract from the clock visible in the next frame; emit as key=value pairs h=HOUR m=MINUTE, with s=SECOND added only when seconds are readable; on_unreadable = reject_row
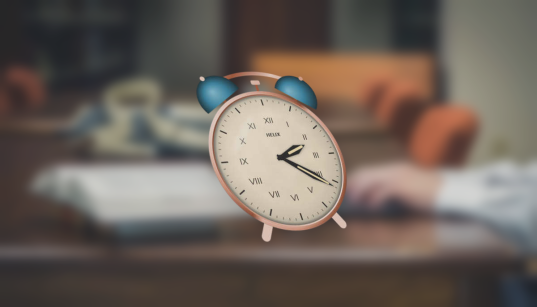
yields h=2 m=21
